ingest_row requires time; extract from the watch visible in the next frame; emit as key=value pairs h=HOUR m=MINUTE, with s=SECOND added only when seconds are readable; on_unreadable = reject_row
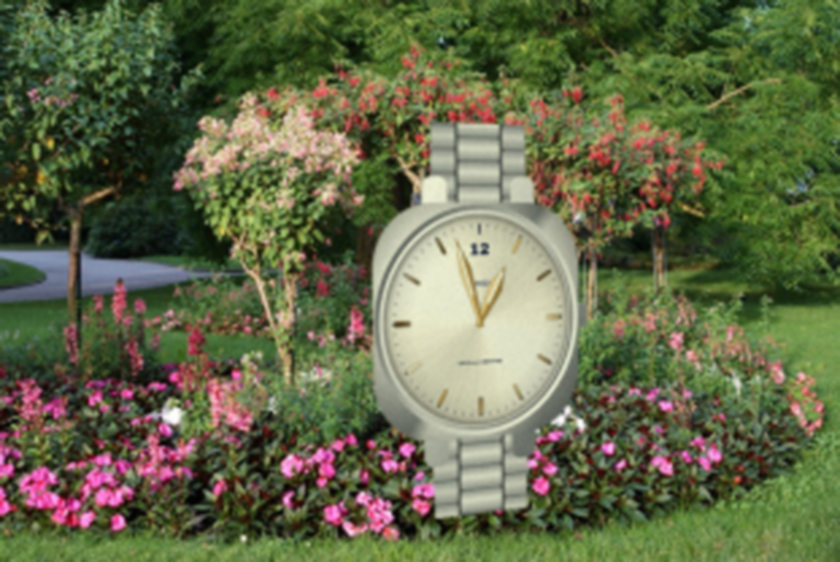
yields h=12 m=57
